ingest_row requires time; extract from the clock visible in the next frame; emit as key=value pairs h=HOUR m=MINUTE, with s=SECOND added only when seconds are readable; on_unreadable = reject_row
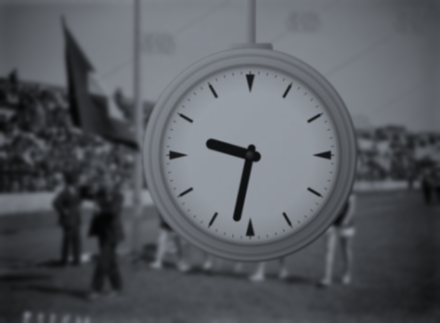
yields h=9 m=32
